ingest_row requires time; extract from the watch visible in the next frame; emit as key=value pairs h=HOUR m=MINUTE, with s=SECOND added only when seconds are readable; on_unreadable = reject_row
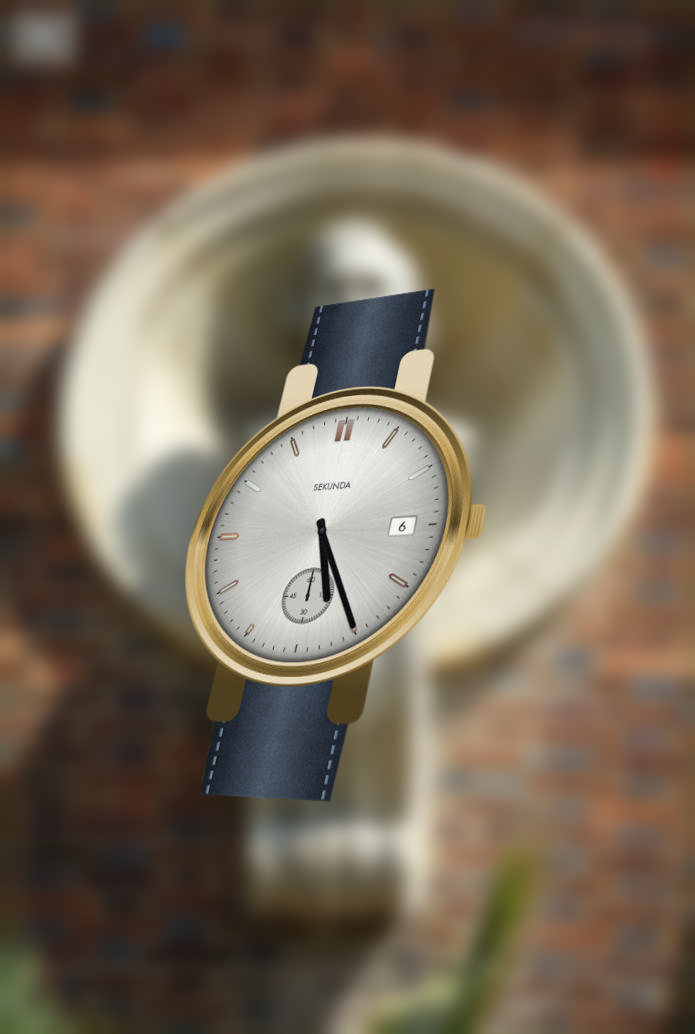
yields h=5 m=25
